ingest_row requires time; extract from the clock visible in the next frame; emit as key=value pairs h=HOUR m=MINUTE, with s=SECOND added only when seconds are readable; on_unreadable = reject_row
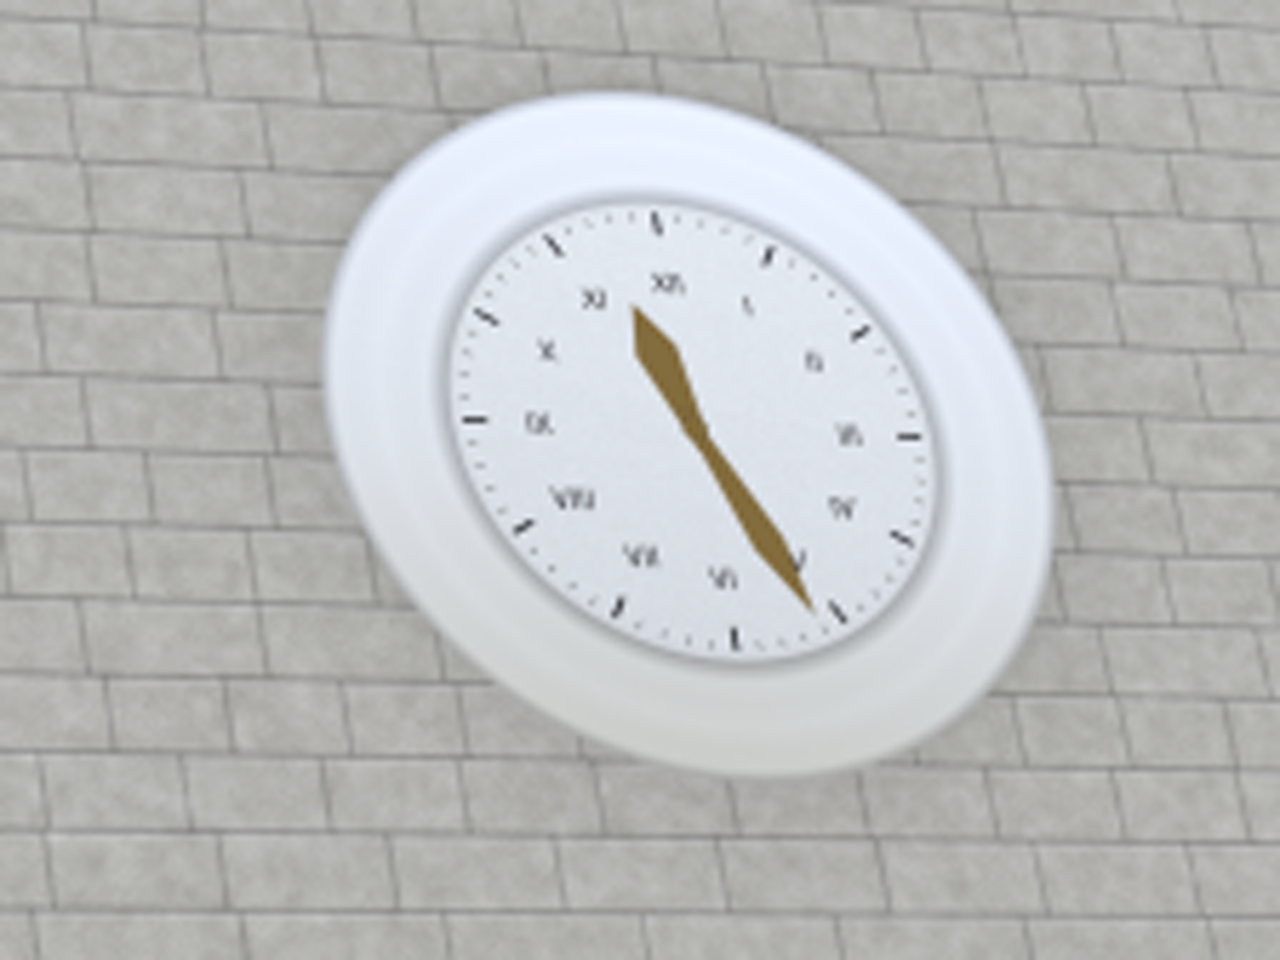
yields h=11 m=26
